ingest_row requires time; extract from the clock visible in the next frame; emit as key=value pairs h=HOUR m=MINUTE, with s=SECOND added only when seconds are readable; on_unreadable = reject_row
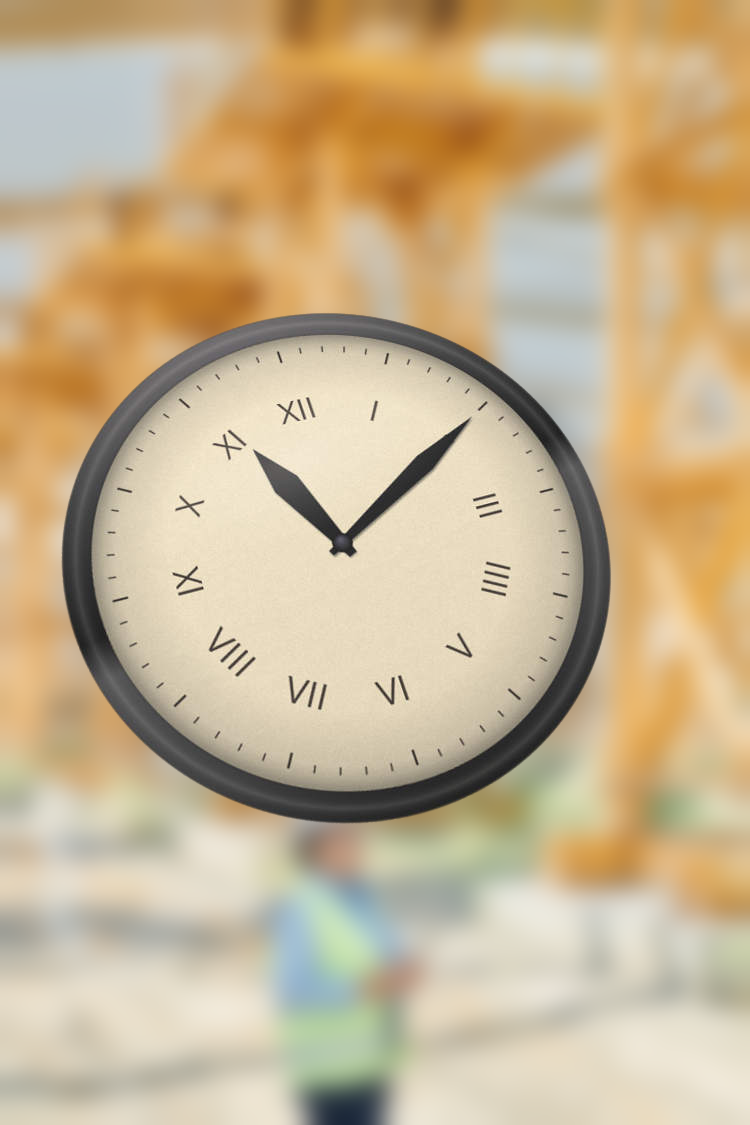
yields h=11 m=10
